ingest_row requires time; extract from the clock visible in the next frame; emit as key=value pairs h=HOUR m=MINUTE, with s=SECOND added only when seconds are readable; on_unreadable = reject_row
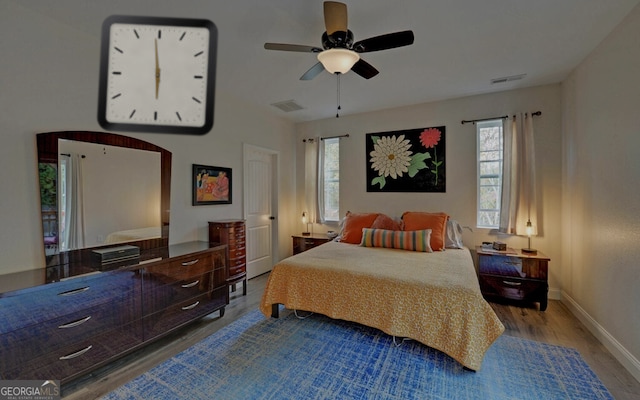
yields h=5 m=59
